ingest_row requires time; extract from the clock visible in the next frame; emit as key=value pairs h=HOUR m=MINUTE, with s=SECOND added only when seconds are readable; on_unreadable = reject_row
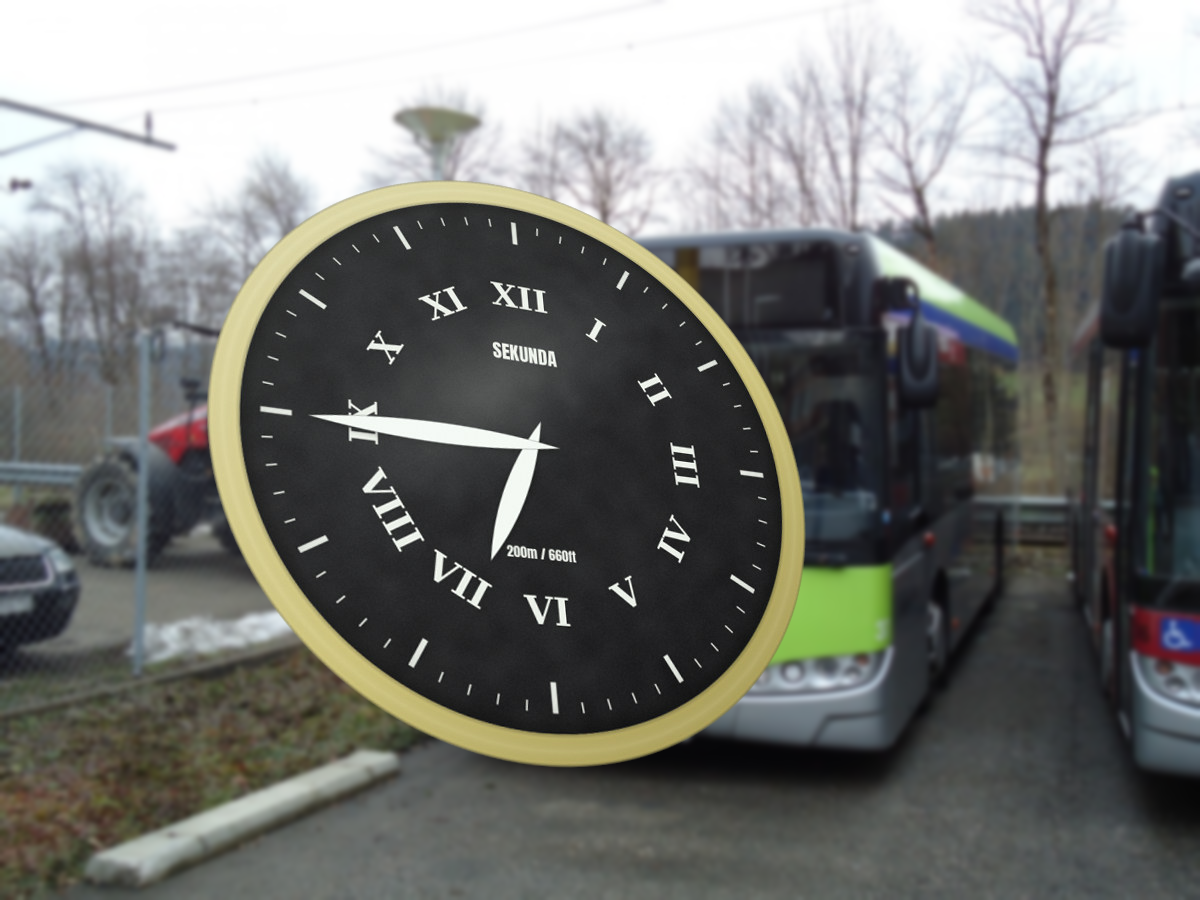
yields h=6 m=45
